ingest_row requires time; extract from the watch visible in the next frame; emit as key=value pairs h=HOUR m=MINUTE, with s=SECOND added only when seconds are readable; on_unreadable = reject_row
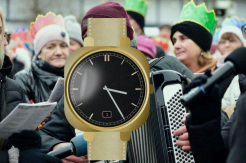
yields h=3 m=25
